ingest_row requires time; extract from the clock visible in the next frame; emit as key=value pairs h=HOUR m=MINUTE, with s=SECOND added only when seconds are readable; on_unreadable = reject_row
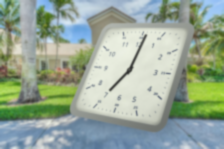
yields h=7 m=1
